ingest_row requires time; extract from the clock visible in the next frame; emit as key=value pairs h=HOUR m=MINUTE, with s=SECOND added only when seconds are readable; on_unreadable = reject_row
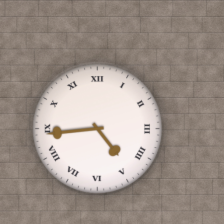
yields h=4 m=44
